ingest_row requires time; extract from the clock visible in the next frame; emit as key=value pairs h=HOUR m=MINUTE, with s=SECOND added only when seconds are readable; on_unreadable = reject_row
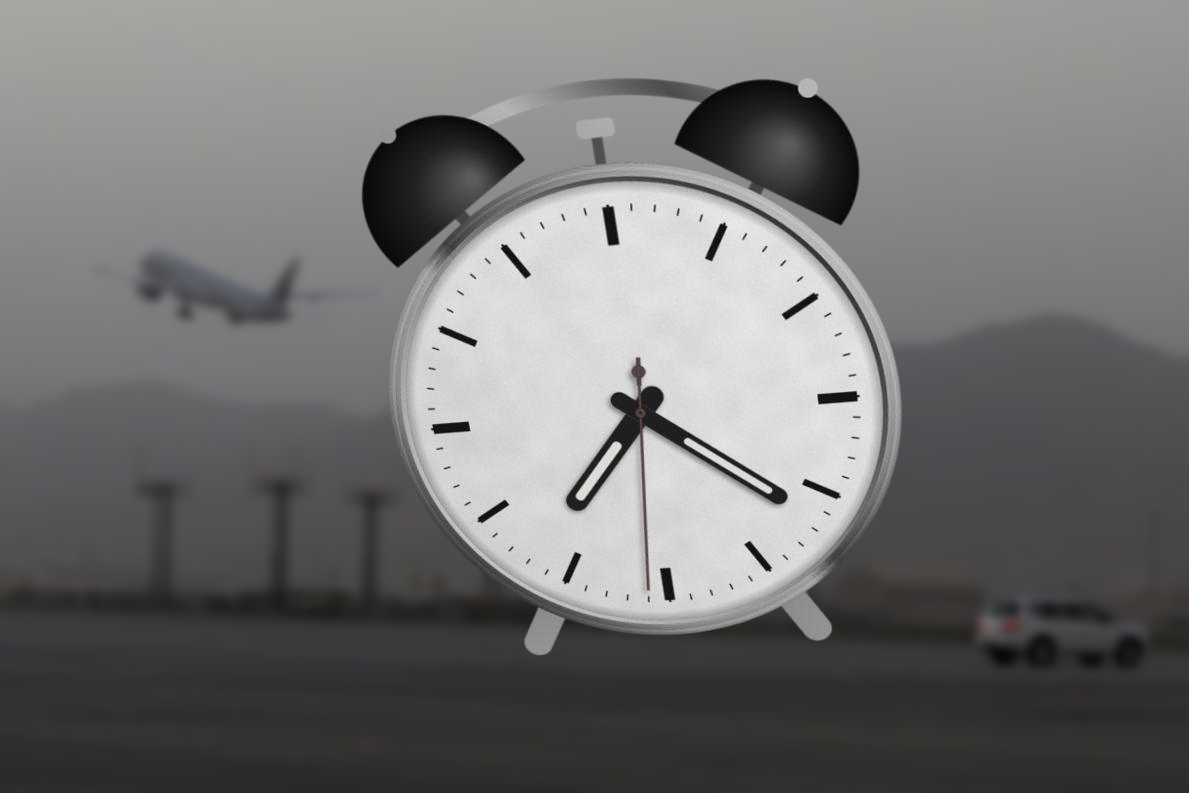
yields h=7 m=21 s=31
